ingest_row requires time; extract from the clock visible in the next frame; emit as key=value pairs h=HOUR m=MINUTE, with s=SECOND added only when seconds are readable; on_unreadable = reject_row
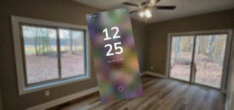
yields h=12 m=25
